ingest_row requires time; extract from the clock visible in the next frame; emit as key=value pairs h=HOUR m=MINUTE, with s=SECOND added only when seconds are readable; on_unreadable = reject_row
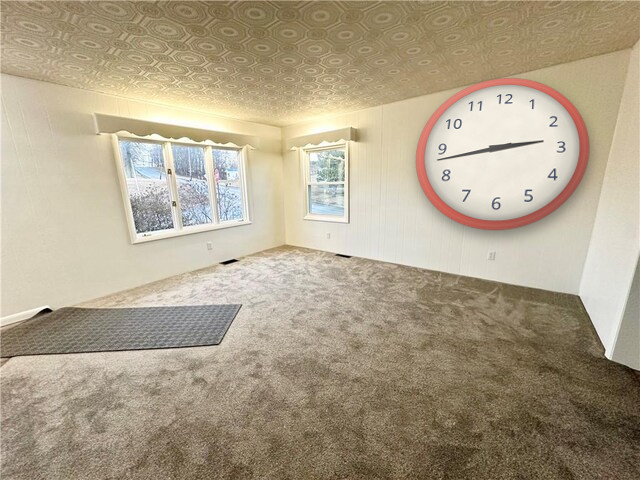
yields h=2 m=43
